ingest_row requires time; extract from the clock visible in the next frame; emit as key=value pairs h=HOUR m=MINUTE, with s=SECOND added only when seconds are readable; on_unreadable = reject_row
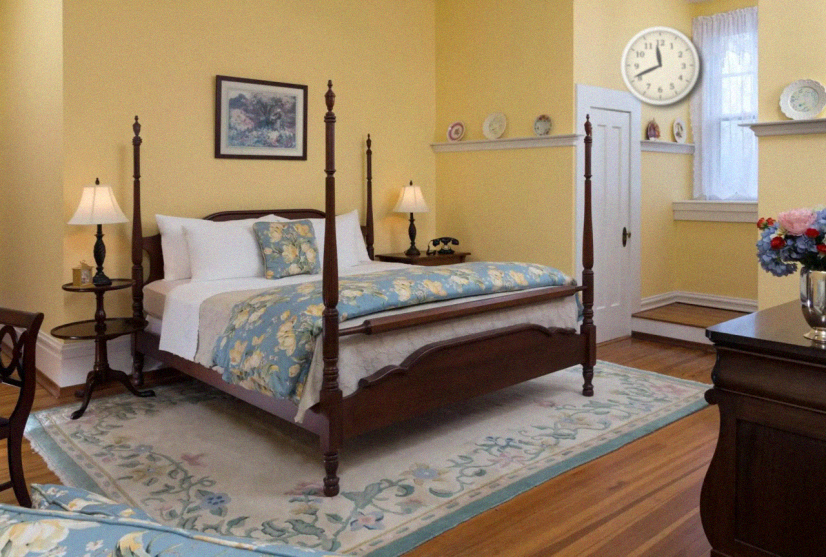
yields h=11 m=41
